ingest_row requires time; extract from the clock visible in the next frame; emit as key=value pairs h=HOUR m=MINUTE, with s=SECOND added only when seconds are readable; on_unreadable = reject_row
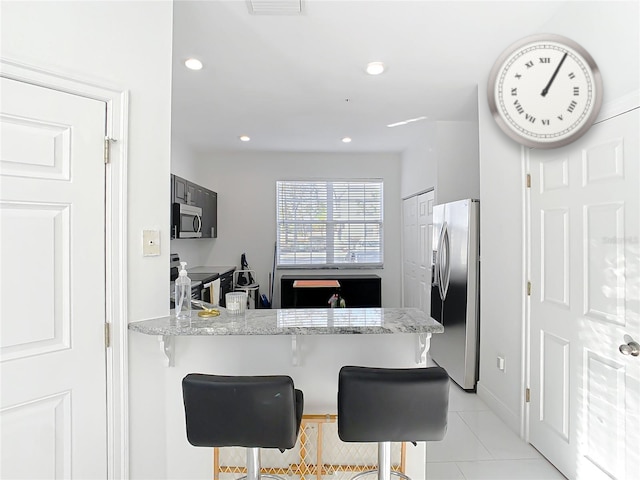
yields h=1 m=5
